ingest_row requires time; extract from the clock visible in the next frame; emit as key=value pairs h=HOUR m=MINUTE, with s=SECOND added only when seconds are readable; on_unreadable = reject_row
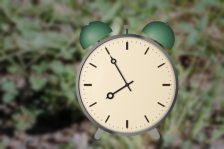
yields h=7 m=55
